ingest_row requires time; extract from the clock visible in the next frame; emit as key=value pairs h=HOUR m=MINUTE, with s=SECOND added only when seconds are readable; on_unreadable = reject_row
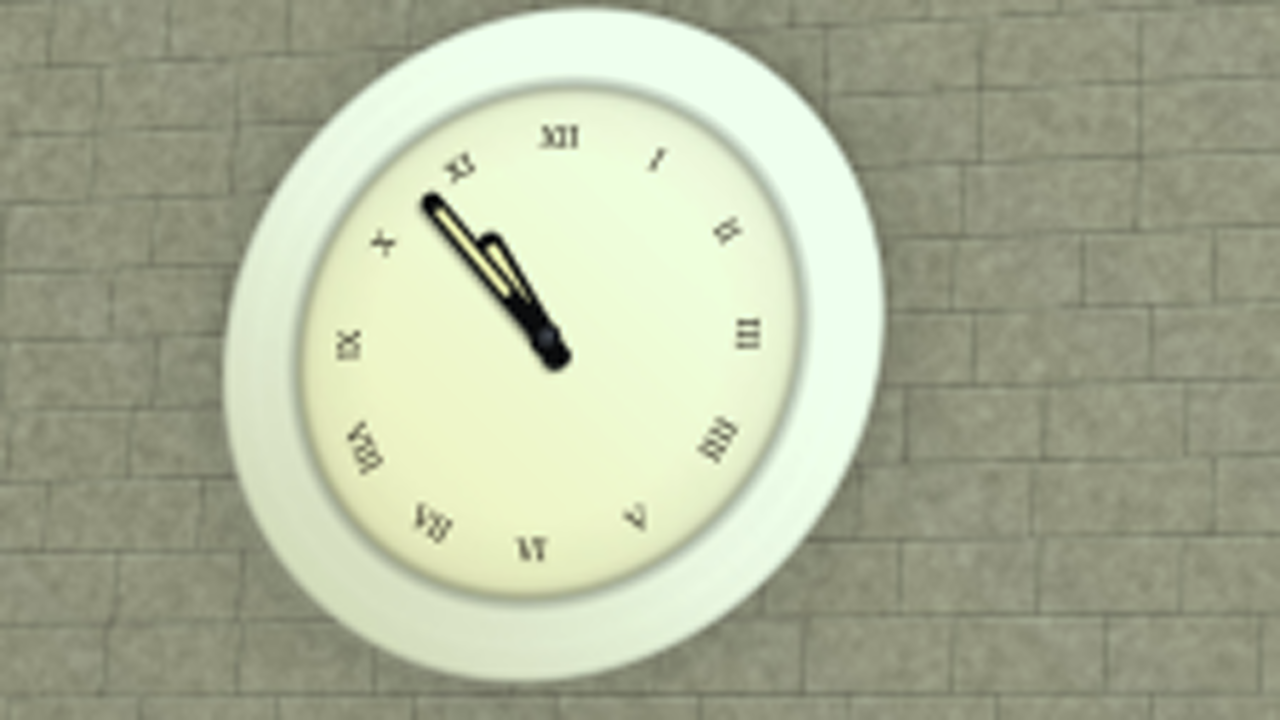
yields h=10 m=53
